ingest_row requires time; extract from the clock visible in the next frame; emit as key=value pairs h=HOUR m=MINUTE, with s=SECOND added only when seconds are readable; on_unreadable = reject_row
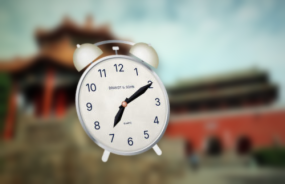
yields h=7 m=10
